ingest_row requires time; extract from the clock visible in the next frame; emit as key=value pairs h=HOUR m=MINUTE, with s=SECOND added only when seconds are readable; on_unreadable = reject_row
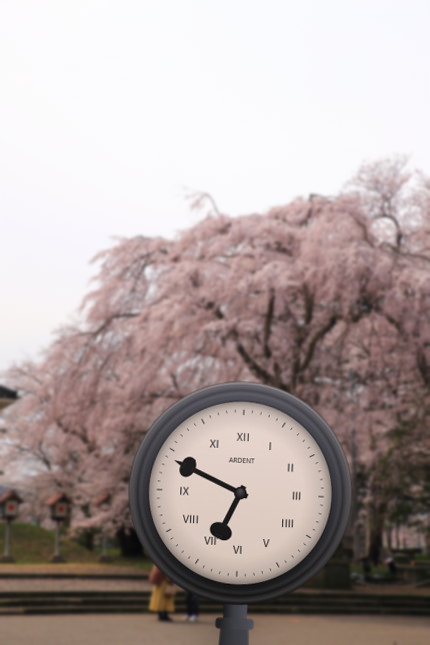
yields h=6 m=49
